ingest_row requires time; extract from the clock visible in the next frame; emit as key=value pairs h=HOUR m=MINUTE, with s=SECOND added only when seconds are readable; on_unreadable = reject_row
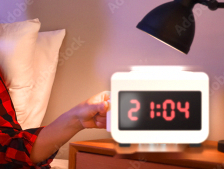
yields h=21 m=4
